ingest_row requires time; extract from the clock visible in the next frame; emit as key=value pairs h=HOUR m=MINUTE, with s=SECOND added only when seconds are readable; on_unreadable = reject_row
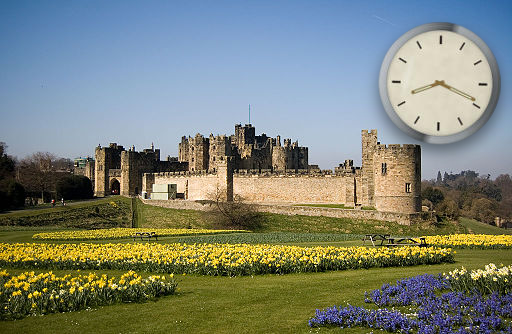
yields h=8 m=19
